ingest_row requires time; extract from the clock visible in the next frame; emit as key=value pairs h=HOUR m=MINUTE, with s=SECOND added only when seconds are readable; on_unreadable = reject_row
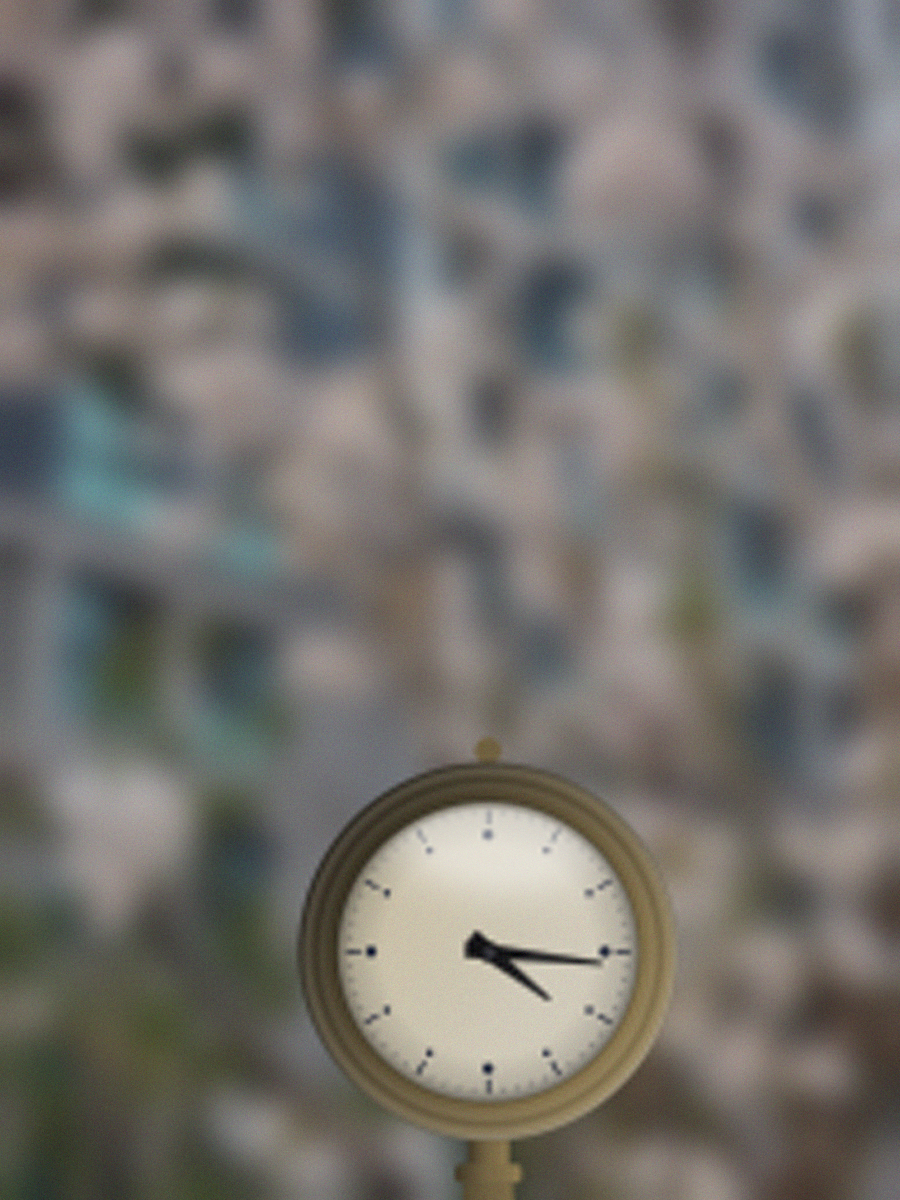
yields h=4 m=16
